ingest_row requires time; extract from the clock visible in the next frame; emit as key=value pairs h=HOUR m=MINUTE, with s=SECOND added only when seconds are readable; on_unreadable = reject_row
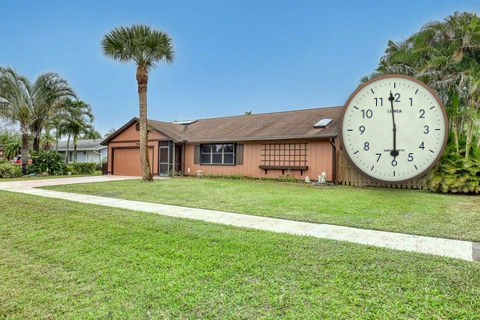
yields h=5 m=59
